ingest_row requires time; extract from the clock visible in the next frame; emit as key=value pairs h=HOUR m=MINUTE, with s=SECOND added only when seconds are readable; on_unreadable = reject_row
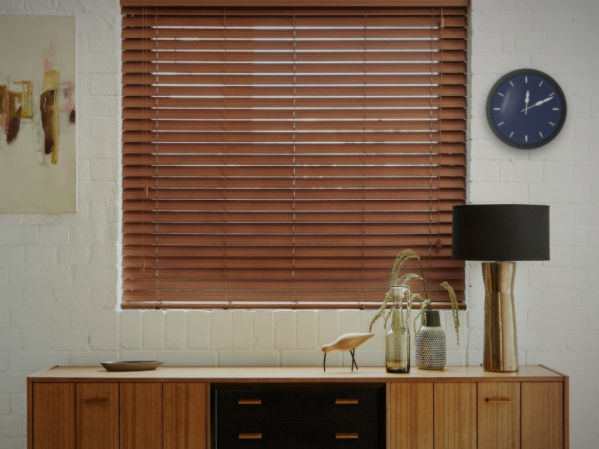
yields h=12 m=11
